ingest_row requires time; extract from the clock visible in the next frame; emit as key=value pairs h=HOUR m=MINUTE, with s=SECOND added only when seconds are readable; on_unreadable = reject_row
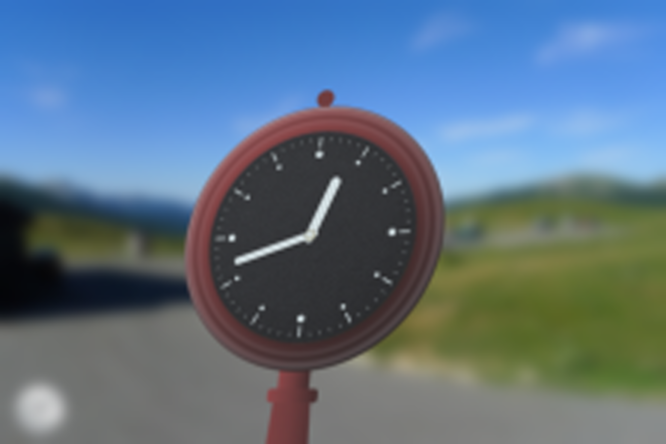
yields h=12 m=42
